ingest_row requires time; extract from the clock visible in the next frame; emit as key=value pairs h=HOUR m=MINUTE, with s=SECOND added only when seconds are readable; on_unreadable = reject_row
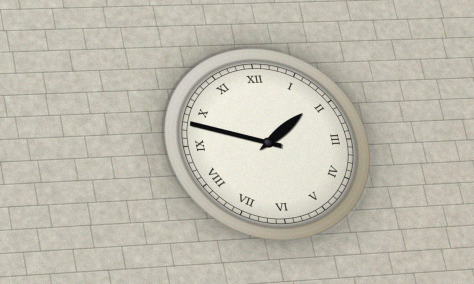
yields h=1 m=48
